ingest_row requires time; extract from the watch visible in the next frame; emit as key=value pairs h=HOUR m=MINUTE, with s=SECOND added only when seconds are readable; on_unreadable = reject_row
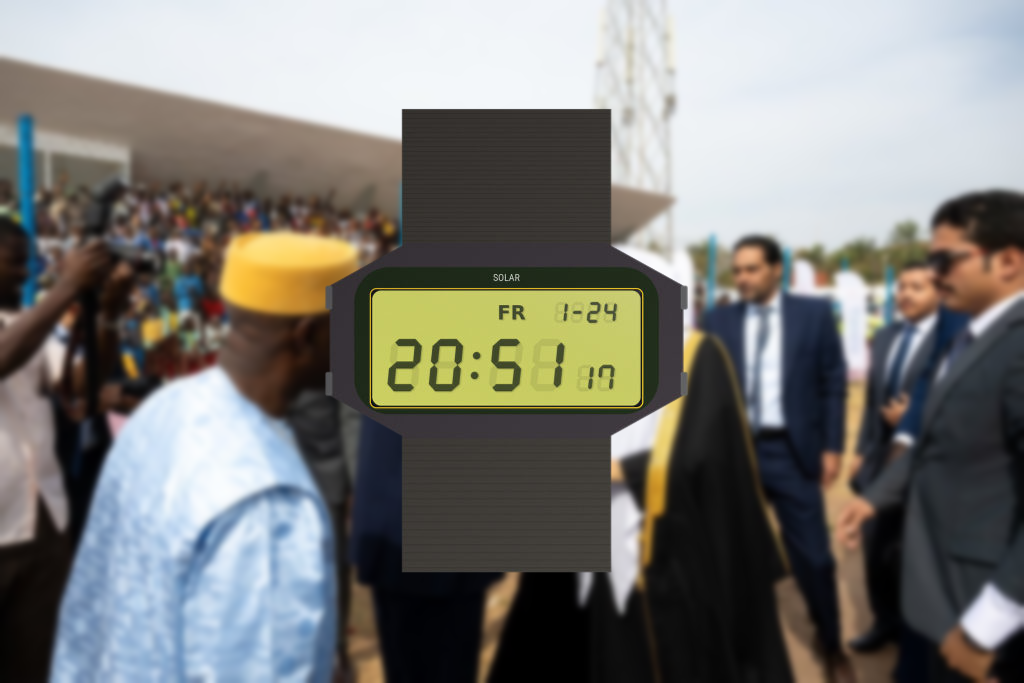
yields h=20 m=51 s=17
